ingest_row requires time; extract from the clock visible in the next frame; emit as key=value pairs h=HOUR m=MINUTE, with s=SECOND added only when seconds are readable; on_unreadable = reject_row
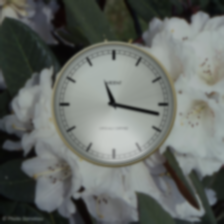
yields h=11 m=17
